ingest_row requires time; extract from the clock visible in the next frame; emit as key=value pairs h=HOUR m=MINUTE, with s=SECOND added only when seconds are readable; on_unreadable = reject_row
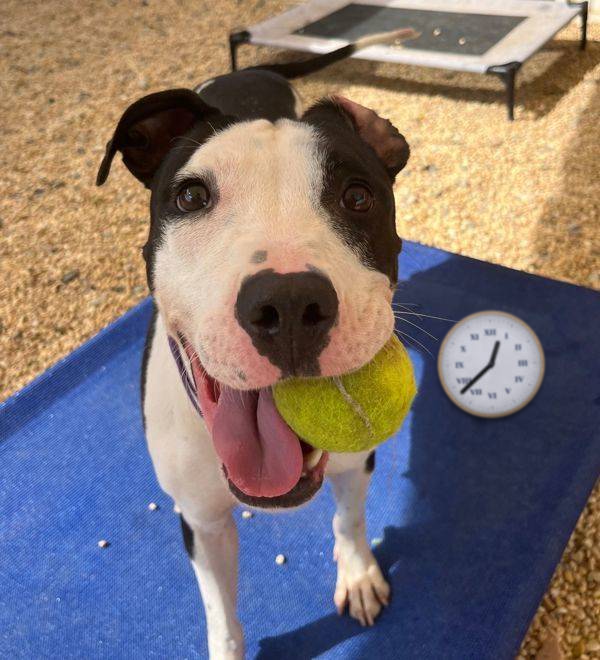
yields h=12 m=38
